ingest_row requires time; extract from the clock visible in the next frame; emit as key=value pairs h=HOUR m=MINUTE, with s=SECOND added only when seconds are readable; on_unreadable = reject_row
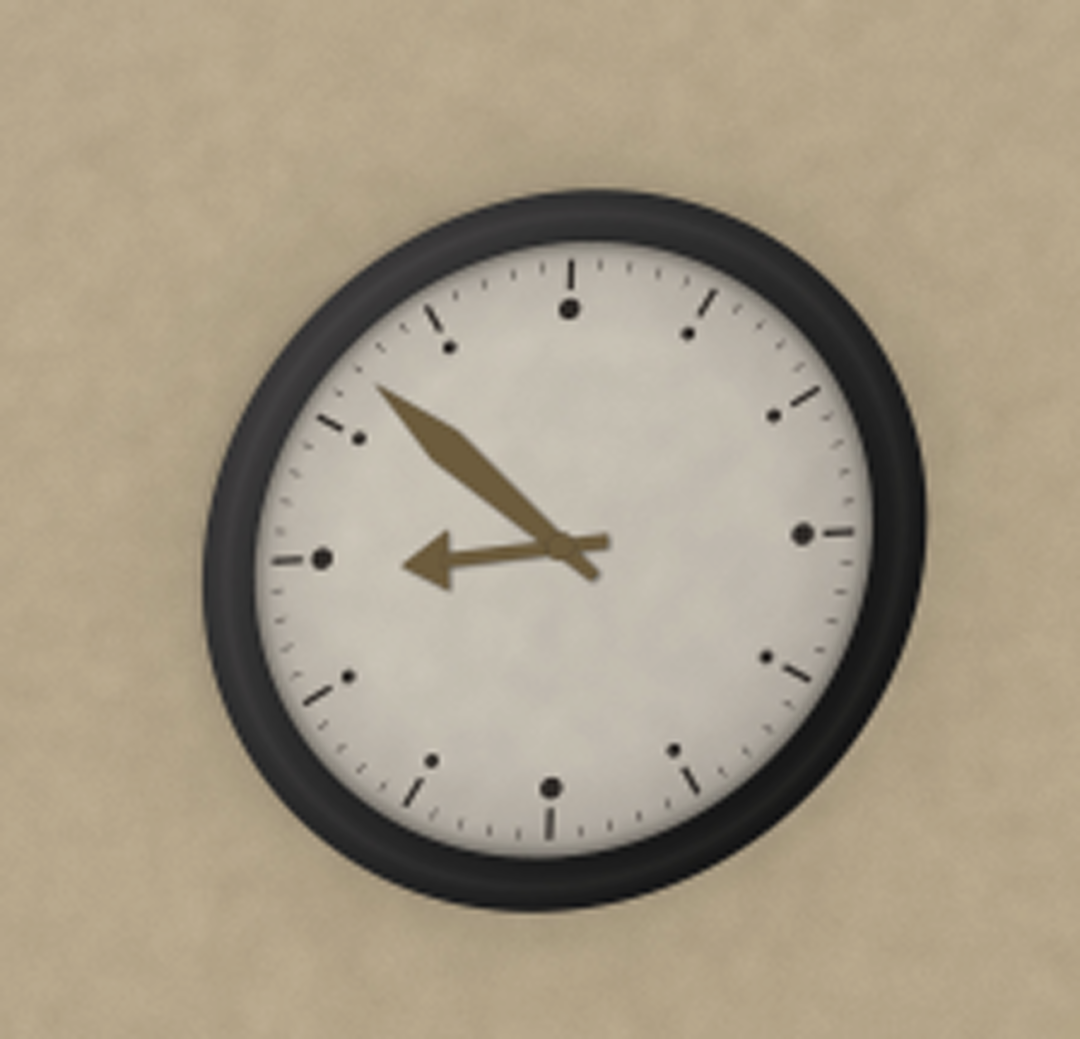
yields h=8 m=52
